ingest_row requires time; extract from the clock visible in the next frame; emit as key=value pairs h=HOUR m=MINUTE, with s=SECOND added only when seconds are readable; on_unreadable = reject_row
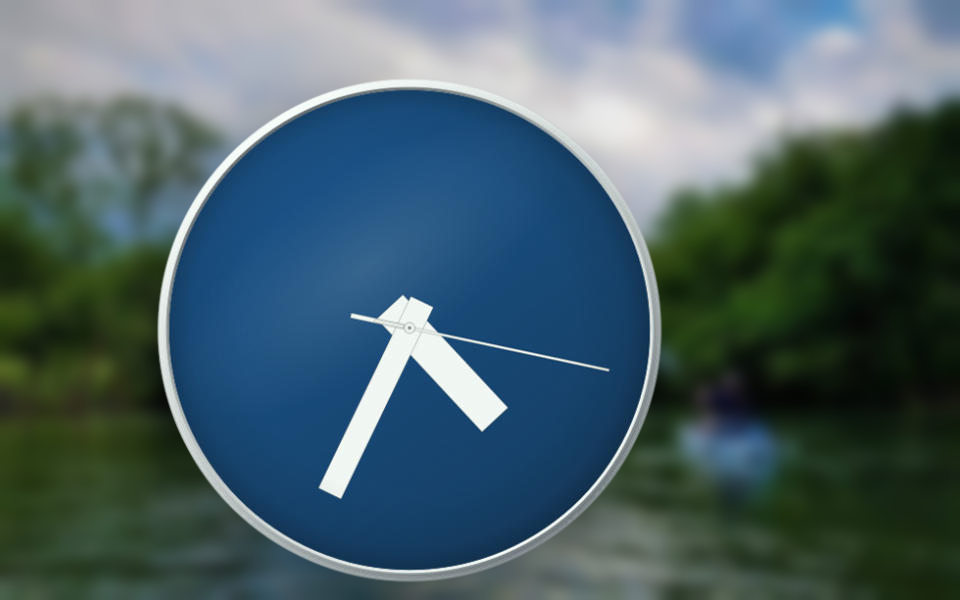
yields h=4 m=34 s=17
